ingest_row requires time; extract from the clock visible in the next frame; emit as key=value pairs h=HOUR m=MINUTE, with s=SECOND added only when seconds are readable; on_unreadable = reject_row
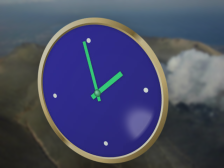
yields h=1 m=59
